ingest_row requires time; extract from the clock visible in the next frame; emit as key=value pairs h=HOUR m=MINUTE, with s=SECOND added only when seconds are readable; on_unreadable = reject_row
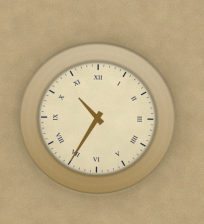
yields h=10 m=35
